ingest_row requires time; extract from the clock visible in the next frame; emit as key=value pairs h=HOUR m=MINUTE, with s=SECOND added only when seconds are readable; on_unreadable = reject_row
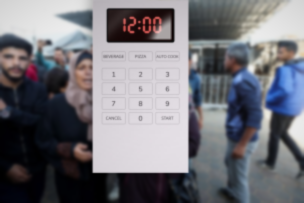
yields h=12 m=0
